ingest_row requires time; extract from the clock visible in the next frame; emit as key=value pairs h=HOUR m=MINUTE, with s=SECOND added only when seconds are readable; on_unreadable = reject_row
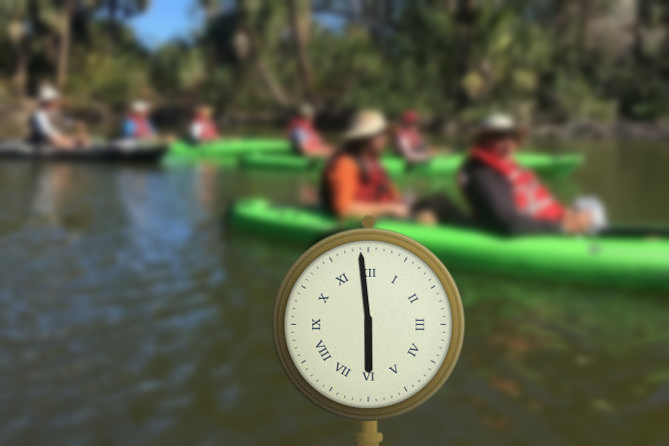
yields h=5 m=59
